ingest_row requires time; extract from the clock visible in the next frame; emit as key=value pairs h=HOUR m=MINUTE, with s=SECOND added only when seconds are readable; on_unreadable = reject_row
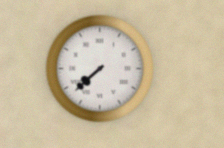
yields h=7 m=38
